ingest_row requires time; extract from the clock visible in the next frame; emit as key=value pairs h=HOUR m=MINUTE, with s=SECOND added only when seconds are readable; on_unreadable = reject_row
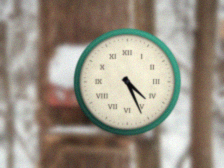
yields h=4 m=26
